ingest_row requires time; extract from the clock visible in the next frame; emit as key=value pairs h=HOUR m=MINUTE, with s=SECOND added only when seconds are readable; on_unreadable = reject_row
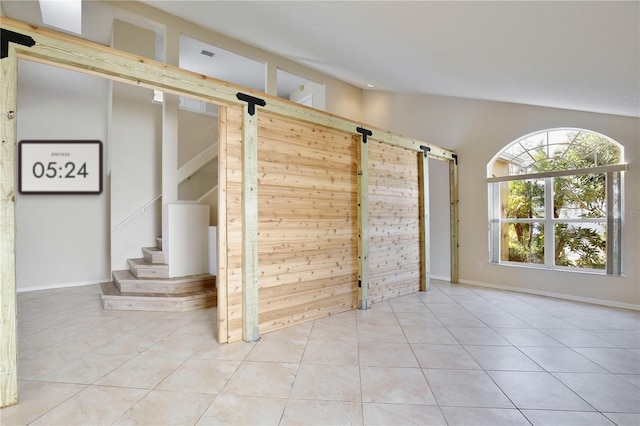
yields h=5 m=24
